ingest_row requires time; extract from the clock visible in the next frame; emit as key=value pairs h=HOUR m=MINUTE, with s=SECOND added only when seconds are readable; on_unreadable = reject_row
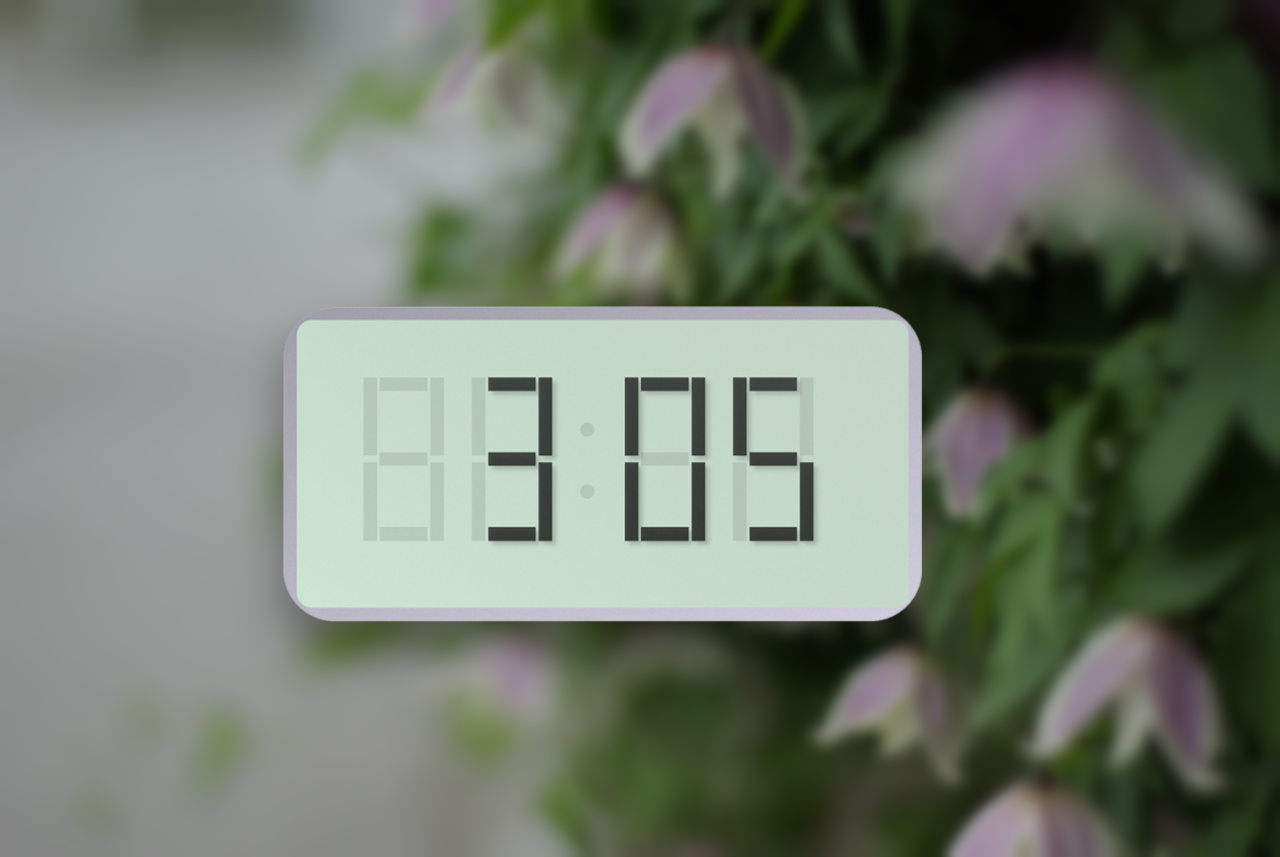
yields h=3 m=5
